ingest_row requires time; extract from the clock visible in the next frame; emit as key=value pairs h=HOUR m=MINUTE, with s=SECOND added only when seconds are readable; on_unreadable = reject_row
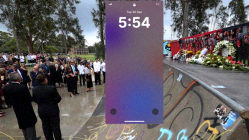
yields h=5 m=54
